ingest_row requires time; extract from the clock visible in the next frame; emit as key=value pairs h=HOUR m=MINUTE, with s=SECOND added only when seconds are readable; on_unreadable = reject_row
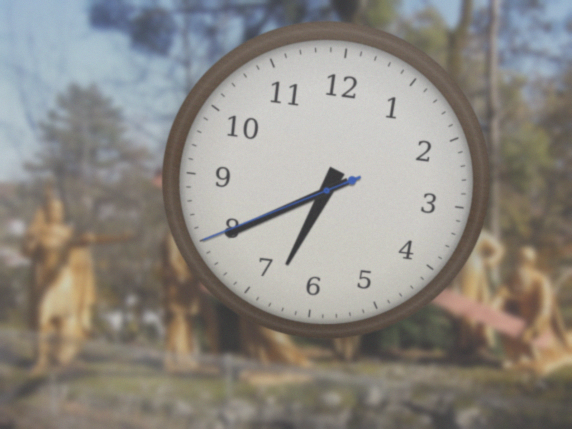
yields h=6 m=39 s=40
